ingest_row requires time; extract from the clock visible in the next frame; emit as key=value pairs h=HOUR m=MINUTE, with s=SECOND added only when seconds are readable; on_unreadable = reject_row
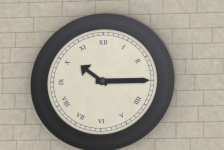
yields h=10 m=15
